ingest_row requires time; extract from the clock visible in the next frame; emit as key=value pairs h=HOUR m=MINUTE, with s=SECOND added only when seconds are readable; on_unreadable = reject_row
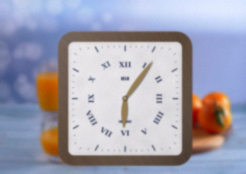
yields h=6 m=6
